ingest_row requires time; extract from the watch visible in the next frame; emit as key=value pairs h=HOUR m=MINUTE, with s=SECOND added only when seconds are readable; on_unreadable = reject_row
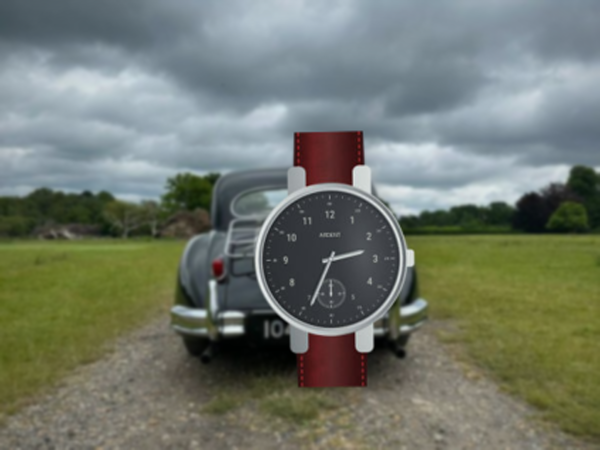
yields h=2 m=34
